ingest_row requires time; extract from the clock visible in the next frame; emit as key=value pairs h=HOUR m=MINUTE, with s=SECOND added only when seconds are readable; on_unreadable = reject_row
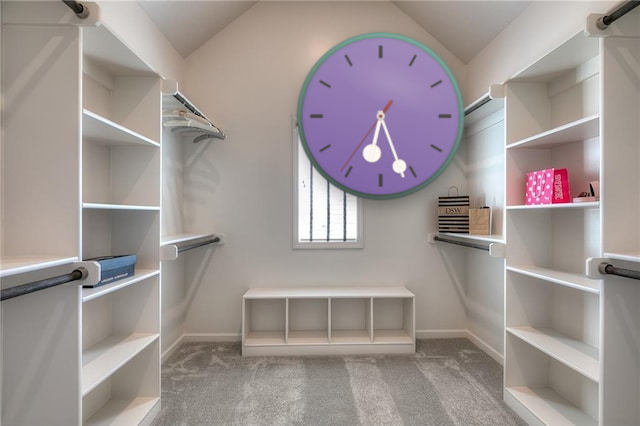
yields h=6 m=26 s=36
